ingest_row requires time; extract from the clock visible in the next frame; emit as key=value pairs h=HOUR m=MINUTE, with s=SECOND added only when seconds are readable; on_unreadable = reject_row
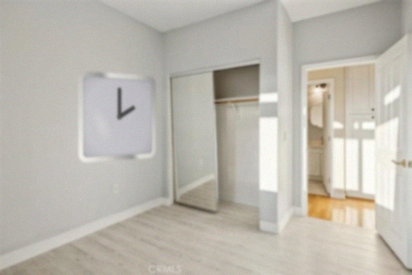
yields h=2 m=0
